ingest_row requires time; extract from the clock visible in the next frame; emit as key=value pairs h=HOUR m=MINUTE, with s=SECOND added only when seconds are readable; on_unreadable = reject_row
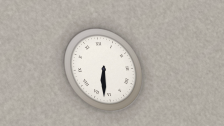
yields h=6 m=32
